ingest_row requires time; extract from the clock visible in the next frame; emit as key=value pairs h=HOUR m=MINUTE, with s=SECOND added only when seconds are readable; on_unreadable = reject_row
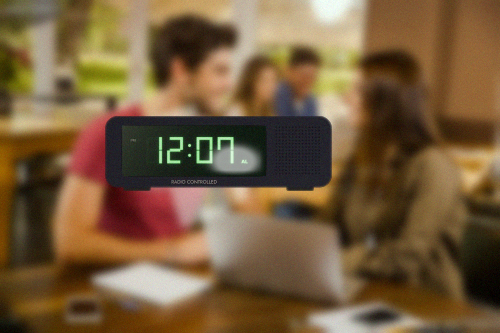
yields h=12 m=7
